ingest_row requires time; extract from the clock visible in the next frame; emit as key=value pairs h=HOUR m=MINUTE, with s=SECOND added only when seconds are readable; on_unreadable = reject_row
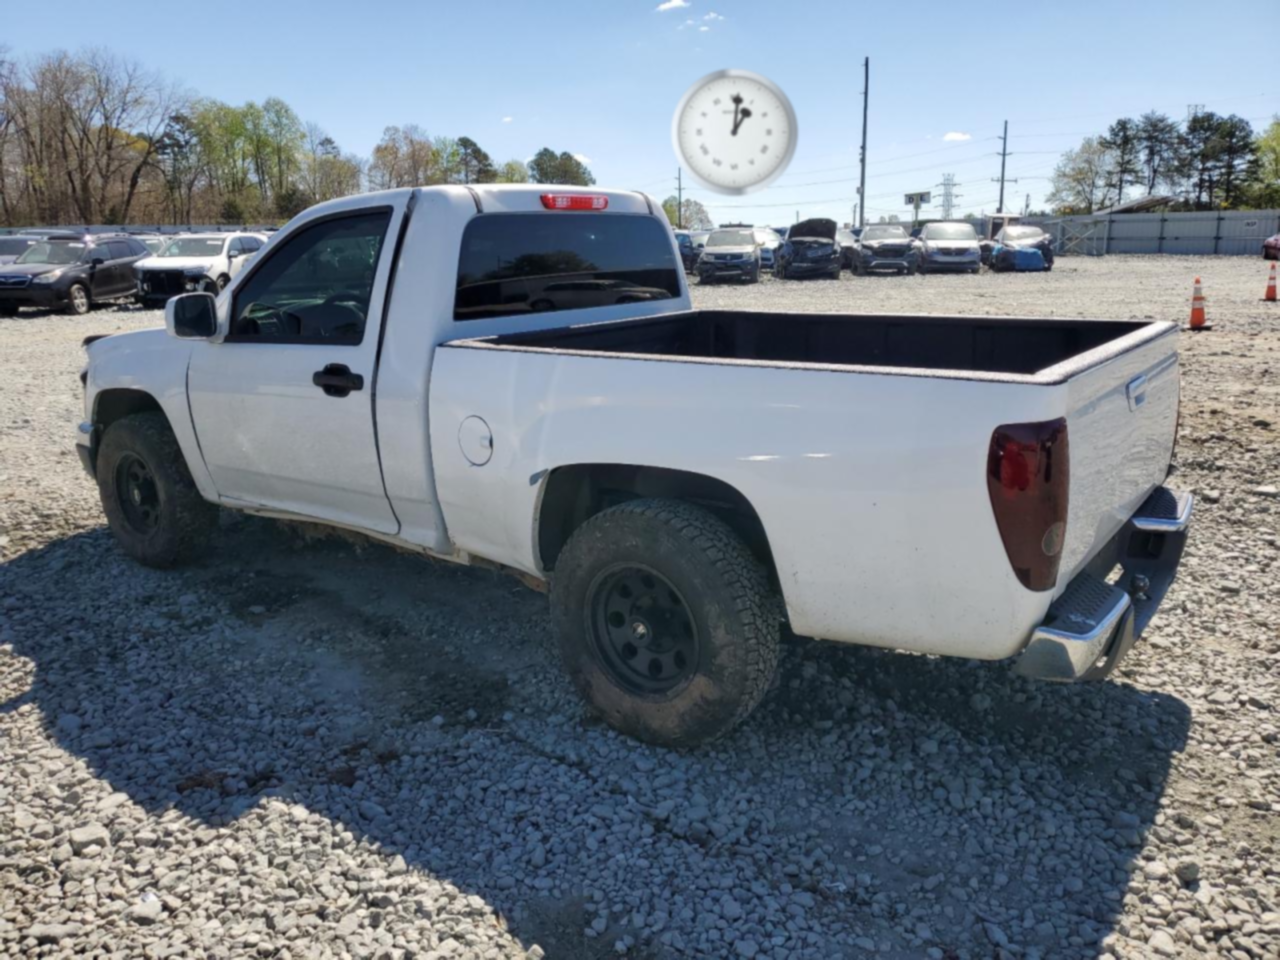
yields h=1 m=1
